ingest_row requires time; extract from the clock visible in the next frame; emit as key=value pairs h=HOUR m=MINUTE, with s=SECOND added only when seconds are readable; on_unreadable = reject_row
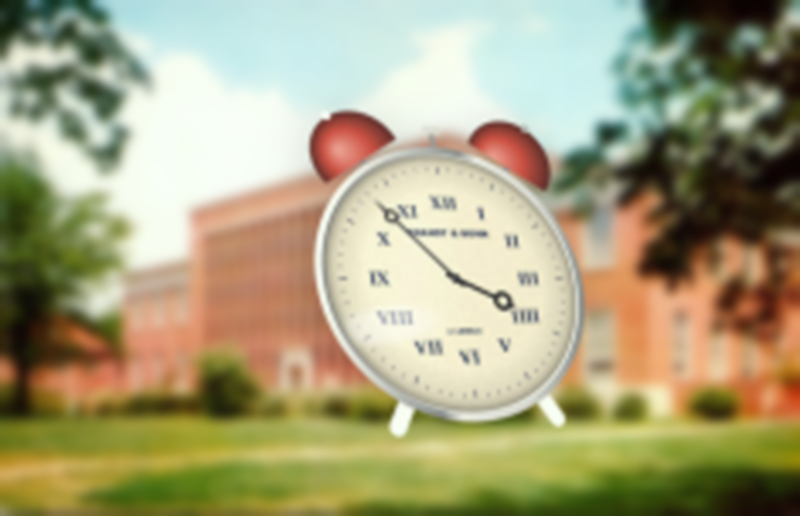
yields h=3 m=53
